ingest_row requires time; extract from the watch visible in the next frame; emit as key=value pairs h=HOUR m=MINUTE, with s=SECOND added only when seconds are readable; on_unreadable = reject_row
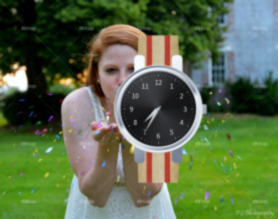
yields h=7 m=35
